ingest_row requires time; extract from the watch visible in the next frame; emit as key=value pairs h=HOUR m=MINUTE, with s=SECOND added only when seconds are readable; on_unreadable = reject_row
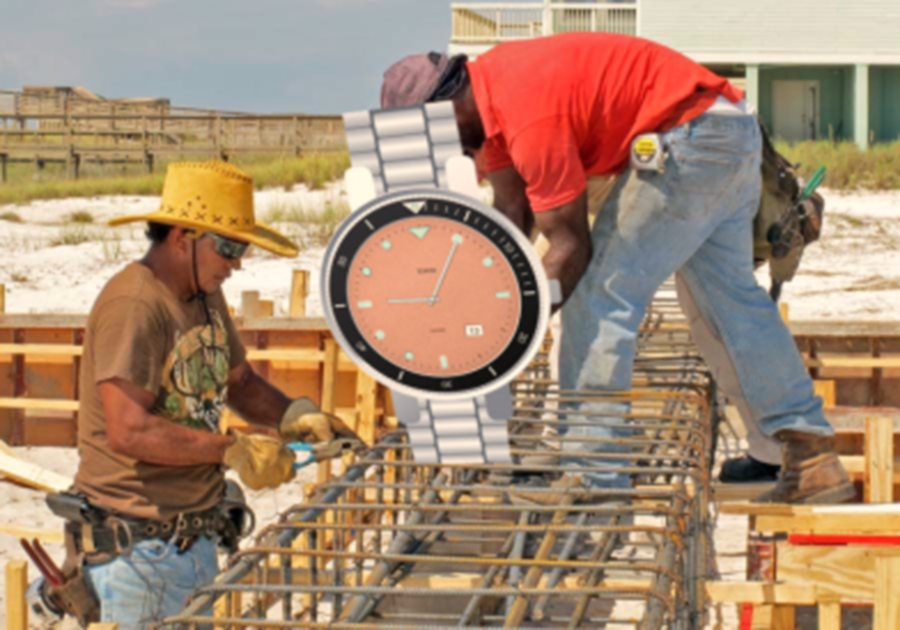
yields h=9 m=5
